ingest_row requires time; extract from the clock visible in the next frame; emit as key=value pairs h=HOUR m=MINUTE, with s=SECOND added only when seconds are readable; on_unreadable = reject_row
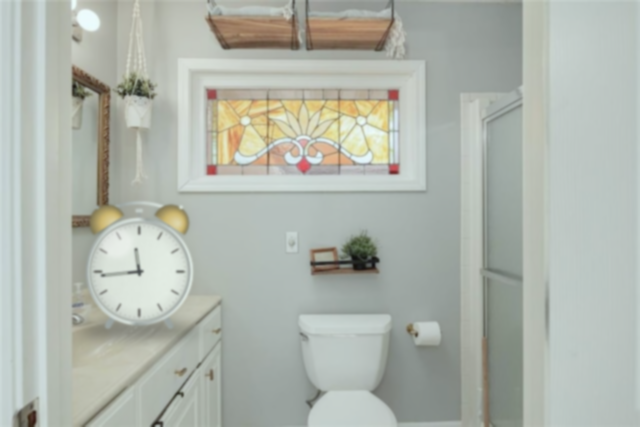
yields h=11 m=44
